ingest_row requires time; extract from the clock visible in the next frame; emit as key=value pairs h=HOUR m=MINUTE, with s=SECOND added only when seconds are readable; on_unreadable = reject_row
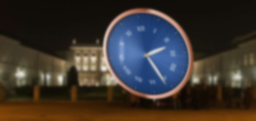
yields h=2 m=26
